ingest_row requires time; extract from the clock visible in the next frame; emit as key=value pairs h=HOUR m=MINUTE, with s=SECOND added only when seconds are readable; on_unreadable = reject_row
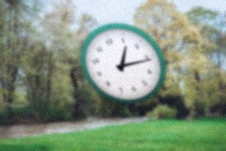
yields h=1 m=16
